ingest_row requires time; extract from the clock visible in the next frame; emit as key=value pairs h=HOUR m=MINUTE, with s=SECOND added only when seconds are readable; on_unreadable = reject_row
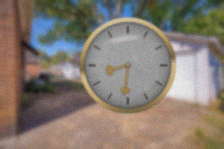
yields h=8 m=31
